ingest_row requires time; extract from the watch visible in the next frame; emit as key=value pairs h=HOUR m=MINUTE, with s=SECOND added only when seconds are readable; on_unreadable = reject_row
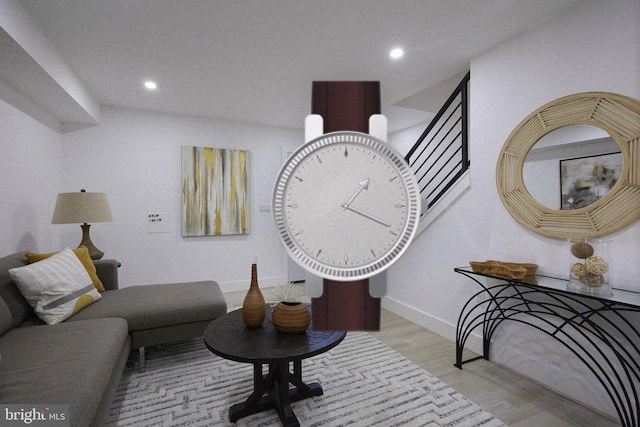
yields h=1 m=19
